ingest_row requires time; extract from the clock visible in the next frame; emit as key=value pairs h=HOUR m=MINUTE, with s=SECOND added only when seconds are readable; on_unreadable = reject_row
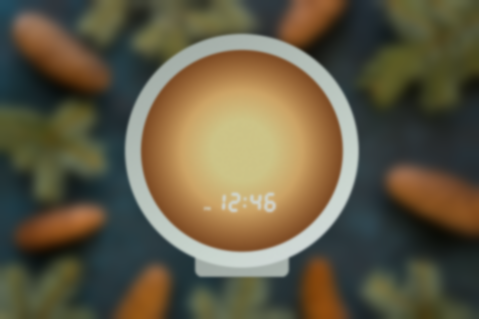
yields h=12 m=46
